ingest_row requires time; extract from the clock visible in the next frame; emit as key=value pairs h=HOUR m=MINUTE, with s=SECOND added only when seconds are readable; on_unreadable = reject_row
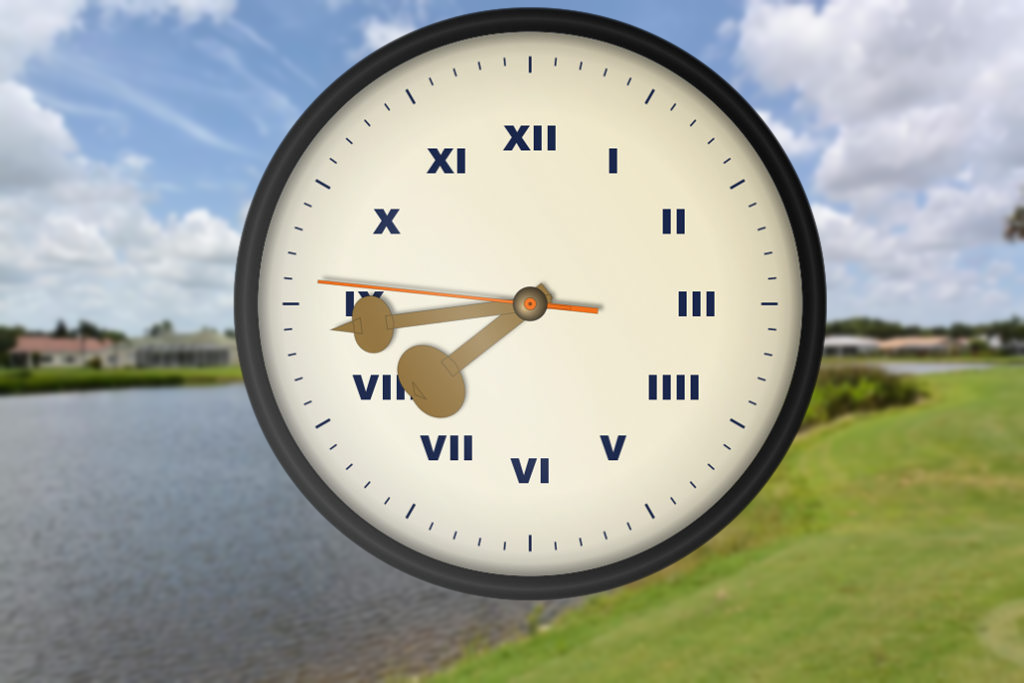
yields h=7 m=43 s=46
